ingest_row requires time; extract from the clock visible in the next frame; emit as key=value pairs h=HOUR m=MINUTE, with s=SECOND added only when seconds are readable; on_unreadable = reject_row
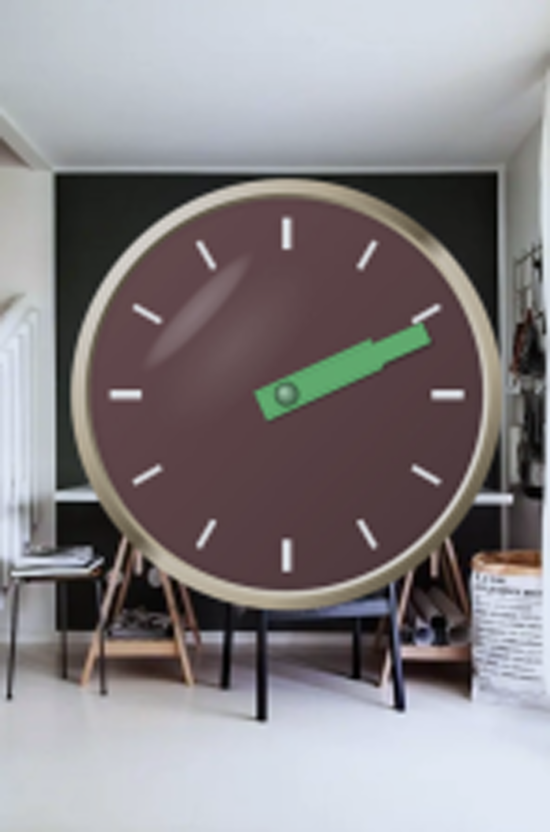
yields h=2 m=11
